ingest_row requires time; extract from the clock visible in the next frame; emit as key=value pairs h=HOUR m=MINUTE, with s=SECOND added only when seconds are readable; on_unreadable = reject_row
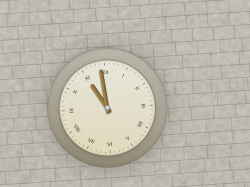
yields h=10 m=59
